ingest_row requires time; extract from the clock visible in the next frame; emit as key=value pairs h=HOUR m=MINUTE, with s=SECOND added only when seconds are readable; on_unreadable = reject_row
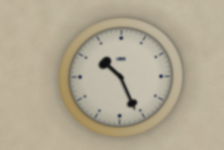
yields h=10 m=26
